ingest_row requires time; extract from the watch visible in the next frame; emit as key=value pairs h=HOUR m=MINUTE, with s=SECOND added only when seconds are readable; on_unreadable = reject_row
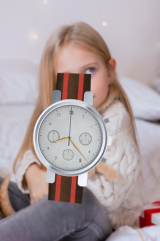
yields h=8 m=23
